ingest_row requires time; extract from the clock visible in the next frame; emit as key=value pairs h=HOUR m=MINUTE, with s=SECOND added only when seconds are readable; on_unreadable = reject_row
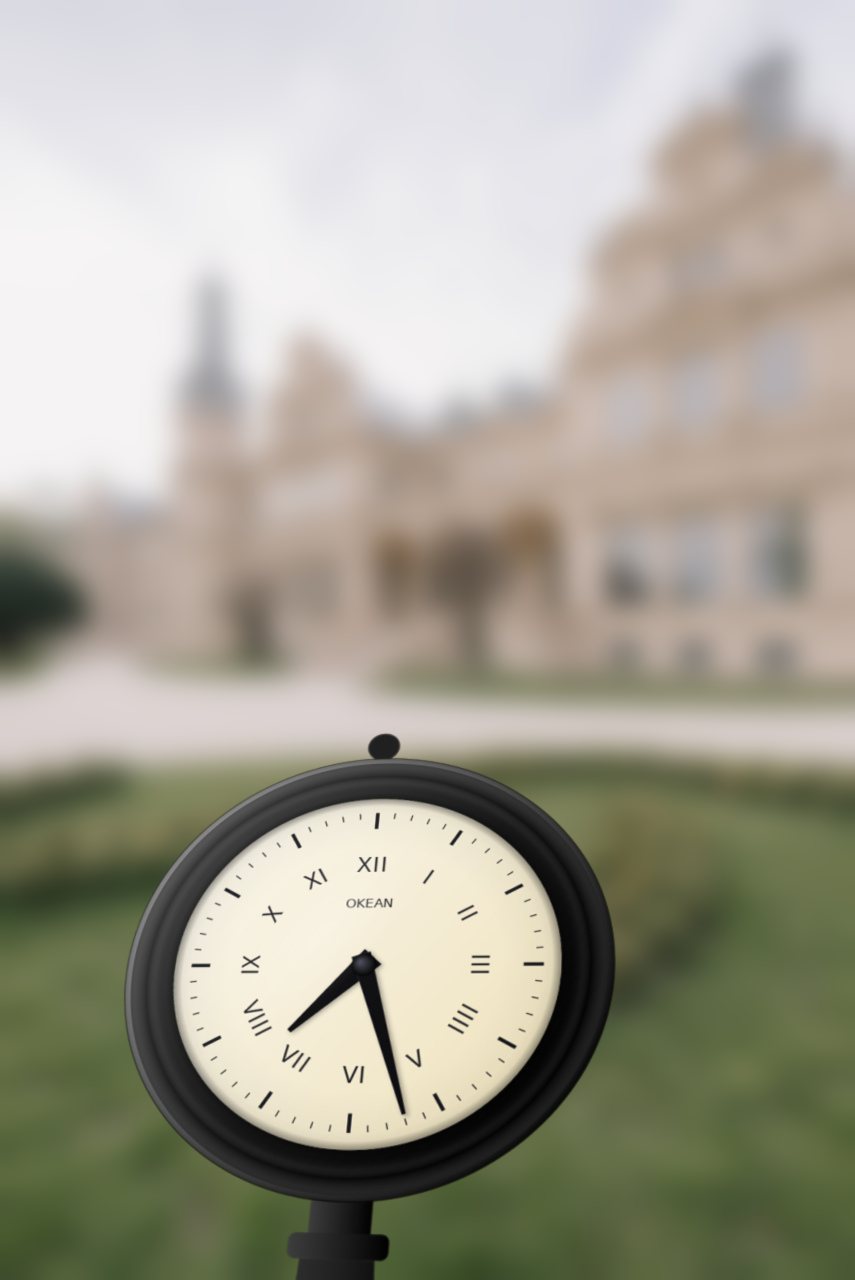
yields h=7 m=27
